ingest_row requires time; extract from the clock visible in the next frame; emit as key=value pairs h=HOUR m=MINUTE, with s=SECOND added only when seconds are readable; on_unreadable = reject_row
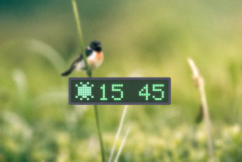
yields h=15 m=45
